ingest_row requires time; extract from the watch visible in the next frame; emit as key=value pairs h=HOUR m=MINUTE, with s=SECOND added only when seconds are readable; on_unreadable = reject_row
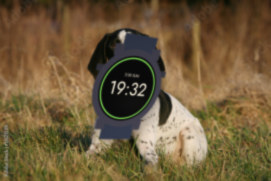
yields h=19 m=32
